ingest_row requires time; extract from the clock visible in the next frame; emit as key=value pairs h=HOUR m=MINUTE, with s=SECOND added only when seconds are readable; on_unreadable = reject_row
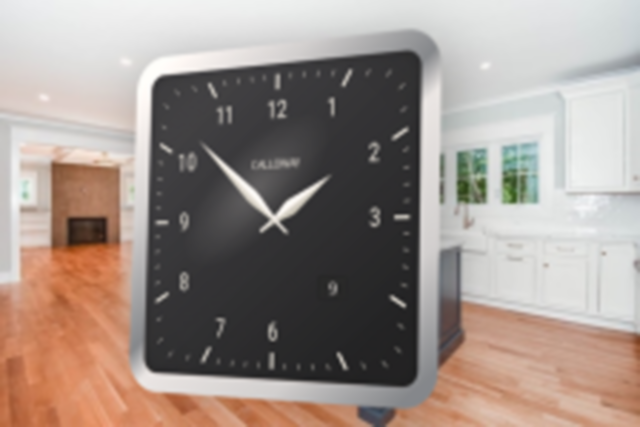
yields h=1 m=52
